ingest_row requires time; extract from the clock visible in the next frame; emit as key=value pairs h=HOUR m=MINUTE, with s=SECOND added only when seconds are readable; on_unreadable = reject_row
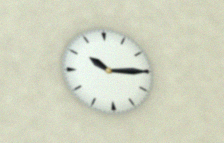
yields h=10 m=15
